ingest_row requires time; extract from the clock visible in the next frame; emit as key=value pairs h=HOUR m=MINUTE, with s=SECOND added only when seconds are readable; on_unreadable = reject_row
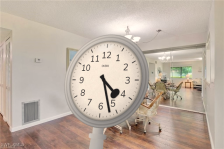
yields h=4 m=27
